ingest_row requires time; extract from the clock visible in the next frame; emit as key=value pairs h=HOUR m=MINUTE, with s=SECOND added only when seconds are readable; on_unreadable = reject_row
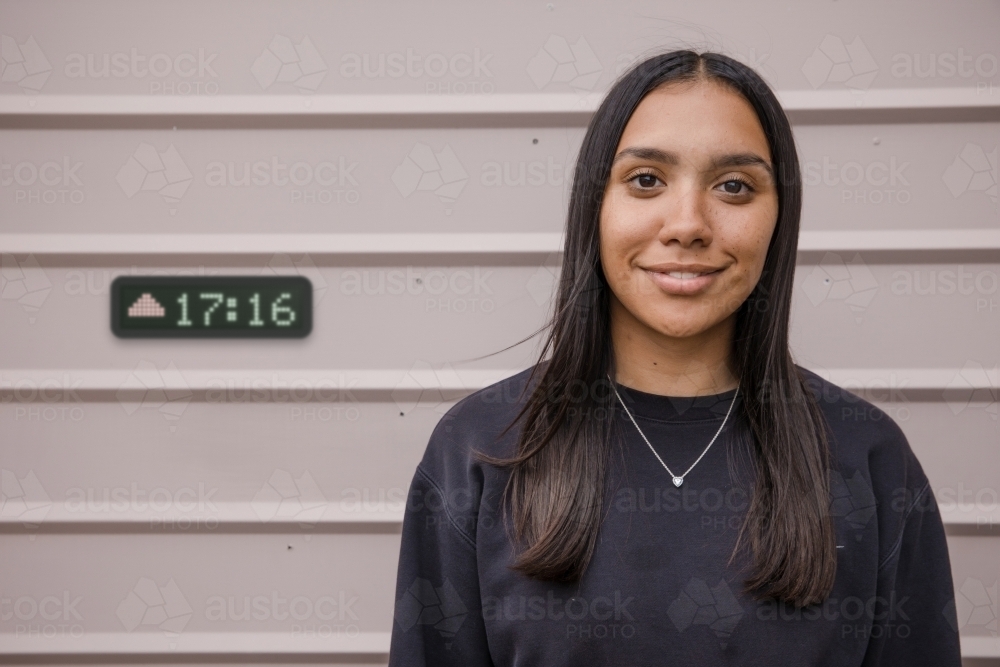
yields h=17 m=16
